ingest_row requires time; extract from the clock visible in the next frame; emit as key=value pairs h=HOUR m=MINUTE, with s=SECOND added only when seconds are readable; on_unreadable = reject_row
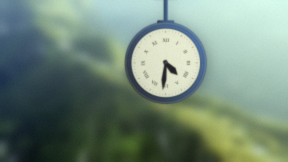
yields h=4 m=31
